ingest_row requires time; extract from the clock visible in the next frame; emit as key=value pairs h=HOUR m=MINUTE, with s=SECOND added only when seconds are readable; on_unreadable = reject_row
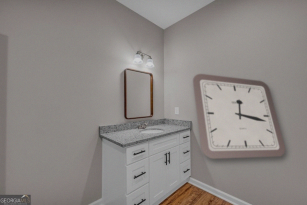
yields h=12 m=17
